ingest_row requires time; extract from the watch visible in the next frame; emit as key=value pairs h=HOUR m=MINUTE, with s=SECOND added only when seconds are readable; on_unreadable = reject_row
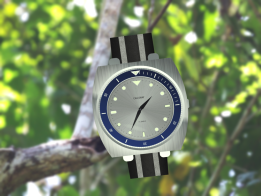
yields h=1 m=35
